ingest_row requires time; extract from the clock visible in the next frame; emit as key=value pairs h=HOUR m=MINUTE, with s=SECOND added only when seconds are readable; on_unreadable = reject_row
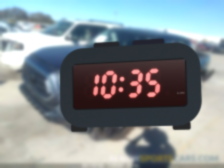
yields h=10 m=35
